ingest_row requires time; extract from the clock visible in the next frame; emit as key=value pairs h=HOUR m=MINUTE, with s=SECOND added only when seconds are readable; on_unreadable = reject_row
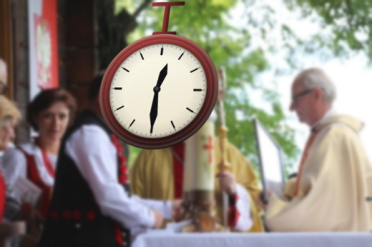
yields h=12 m=30
